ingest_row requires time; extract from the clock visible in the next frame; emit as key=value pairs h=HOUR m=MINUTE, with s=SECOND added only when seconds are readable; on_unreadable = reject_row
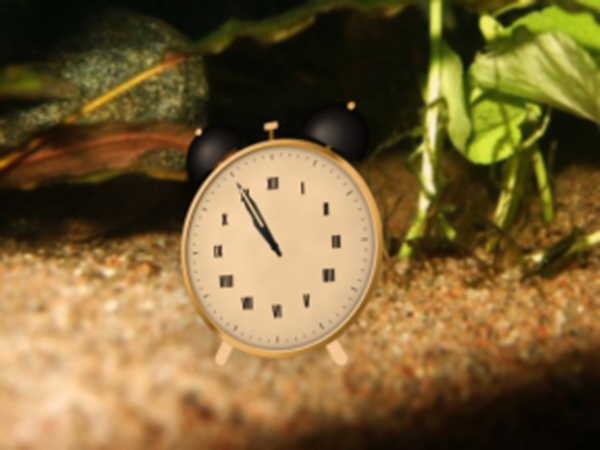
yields h=10 m=55
